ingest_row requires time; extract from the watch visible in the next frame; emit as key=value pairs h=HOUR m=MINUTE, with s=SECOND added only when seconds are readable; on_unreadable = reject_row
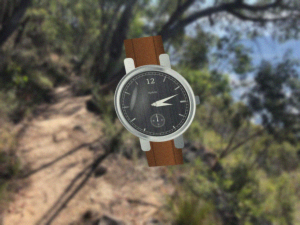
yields h=3 m=12
